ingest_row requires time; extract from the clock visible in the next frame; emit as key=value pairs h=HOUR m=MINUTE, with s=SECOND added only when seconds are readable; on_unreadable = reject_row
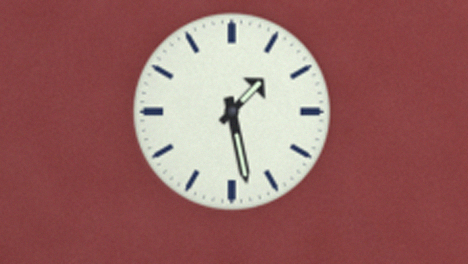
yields h=1 m=28
